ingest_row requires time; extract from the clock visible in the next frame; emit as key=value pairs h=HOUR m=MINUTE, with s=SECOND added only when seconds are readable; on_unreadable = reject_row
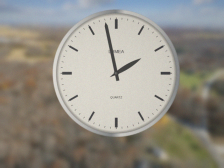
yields h=1 m=58
